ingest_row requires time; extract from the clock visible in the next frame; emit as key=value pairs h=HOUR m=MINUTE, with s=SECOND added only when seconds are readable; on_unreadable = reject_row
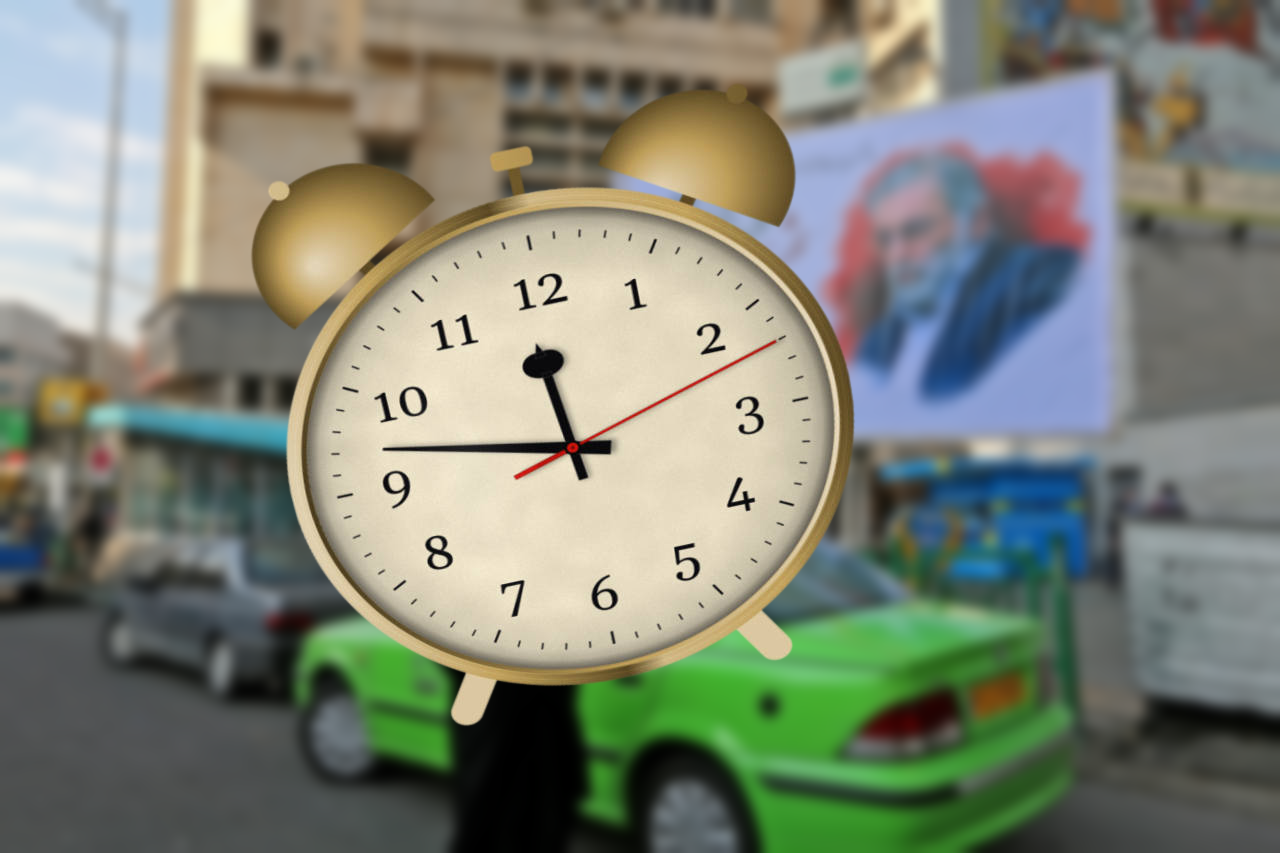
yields h=11 m=47 s=12
